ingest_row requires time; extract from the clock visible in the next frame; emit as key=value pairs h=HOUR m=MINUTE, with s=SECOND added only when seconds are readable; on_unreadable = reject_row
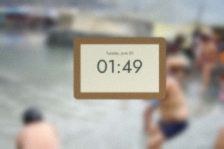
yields h=1 m=49
